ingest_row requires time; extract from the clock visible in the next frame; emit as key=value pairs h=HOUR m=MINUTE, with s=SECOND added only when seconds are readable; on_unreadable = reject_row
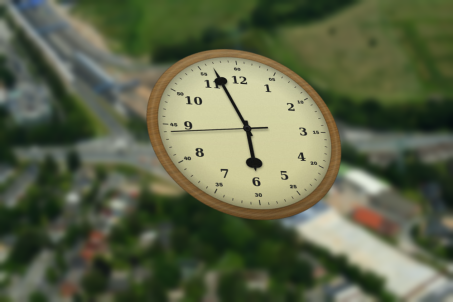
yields h=5 m=56 s=44
